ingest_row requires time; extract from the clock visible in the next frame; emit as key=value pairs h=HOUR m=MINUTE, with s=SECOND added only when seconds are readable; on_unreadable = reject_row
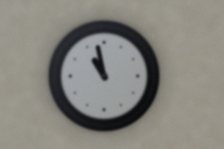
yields h=10 m=58
